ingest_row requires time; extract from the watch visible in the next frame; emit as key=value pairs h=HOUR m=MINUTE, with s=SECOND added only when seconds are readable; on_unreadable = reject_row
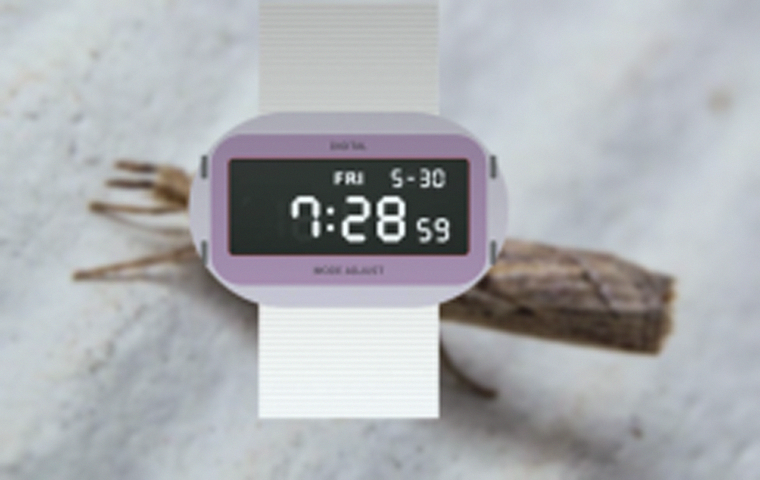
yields h=7 m=28 s=59
